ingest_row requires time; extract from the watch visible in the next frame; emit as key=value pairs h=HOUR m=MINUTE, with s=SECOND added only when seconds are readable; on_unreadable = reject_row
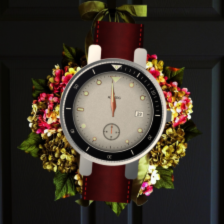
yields h=11 m=59
